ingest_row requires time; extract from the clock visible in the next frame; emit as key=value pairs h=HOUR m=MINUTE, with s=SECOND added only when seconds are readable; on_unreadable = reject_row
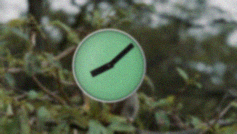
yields h=8 m=8
